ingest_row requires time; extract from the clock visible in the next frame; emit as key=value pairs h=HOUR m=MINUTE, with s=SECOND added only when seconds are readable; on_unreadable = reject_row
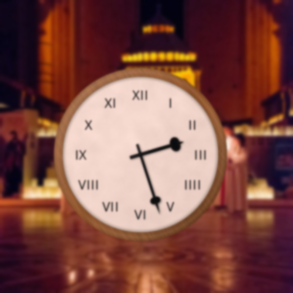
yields h=2 m=27
